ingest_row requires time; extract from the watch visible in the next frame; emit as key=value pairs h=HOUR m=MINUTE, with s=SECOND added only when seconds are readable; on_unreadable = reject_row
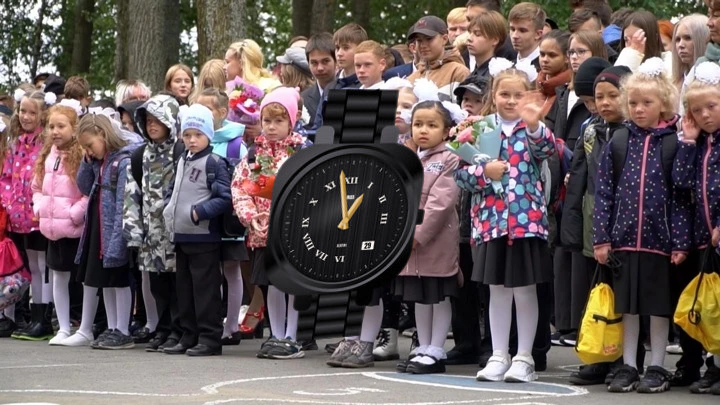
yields h=12 m=58
